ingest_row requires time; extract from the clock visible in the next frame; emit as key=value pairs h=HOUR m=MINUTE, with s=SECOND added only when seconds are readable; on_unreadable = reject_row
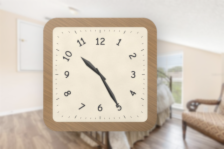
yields h=10 m=25
